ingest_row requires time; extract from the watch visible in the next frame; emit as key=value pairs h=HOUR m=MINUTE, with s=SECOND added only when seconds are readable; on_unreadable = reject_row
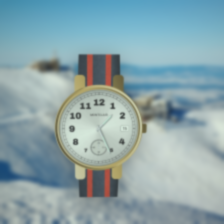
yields h=1 m=26
